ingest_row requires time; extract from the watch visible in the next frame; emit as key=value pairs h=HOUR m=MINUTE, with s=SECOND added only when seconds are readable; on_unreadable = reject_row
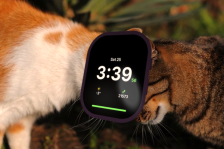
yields h=3 m=39
